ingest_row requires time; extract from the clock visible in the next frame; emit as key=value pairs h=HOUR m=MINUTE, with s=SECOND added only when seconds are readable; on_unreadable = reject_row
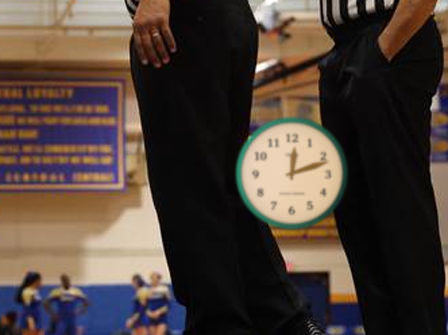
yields h=12 m=12
